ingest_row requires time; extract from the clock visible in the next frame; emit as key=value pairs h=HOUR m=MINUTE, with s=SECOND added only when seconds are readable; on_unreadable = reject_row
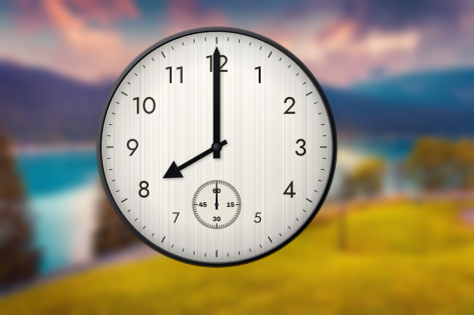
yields h=8 m=0
